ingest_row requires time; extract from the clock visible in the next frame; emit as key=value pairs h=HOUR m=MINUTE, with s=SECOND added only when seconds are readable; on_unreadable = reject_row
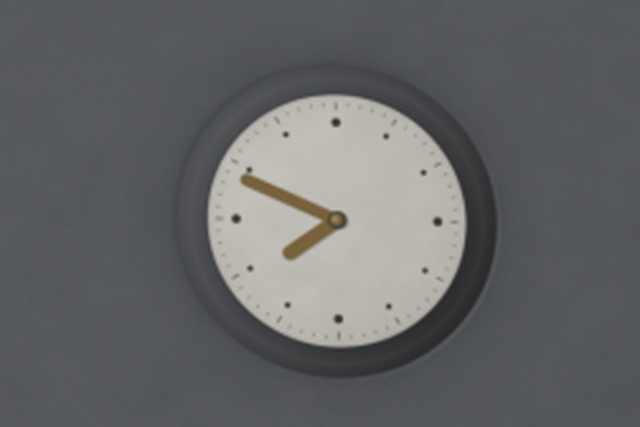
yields h=7 m=49
